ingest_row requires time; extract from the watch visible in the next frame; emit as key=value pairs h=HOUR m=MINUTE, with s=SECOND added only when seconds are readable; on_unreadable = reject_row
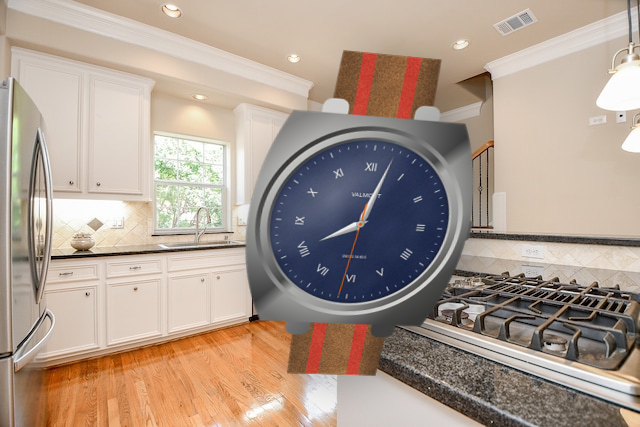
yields h=8 m=2 s=31
